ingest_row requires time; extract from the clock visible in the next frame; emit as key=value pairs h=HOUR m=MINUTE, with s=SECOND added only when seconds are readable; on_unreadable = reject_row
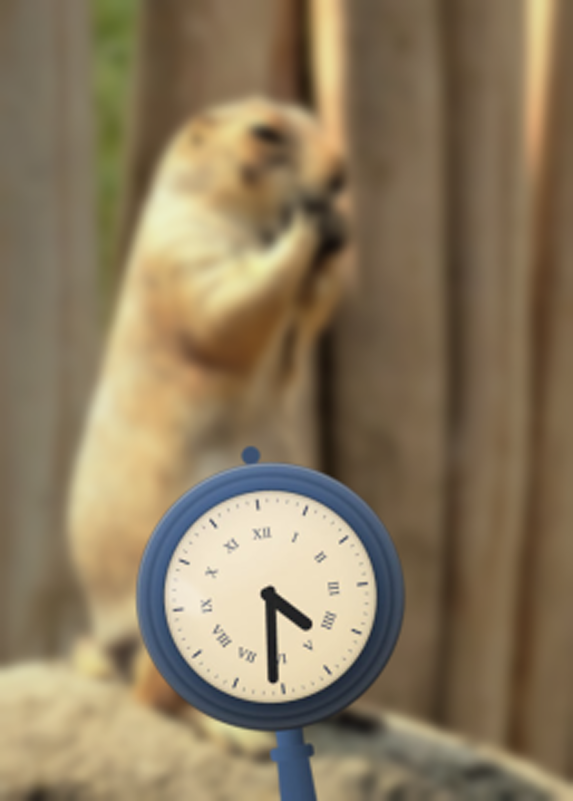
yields h=4 m=31
